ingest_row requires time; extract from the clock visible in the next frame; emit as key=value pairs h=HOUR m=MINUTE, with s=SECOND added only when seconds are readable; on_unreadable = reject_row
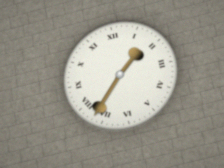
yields h=1 m=37
